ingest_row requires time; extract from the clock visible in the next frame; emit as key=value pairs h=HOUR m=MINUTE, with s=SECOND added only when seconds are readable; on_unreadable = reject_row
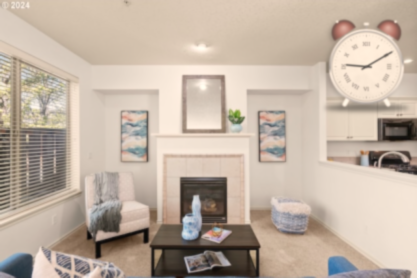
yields h=9 m=10
